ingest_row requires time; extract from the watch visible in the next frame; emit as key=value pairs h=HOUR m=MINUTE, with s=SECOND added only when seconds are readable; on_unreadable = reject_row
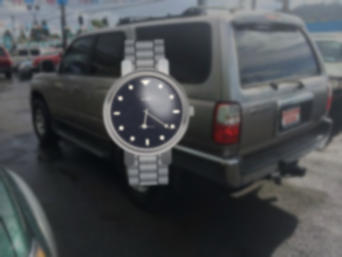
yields h=6 m=21
